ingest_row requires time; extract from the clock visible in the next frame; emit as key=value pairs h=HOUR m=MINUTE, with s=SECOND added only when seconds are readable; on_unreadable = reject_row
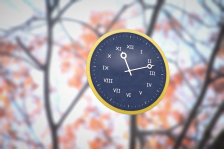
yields h=11 m=12
